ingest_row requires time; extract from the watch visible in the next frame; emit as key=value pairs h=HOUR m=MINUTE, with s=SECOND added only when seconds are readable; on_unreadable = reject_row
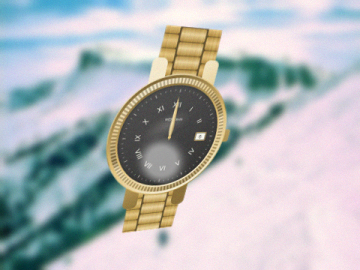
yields h=12 m=0
